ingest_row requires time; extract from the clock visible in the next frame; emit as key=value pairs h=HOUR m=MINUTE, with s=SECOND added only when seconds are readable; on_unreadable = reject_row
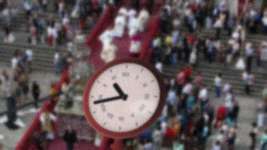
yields h=10 m=43
